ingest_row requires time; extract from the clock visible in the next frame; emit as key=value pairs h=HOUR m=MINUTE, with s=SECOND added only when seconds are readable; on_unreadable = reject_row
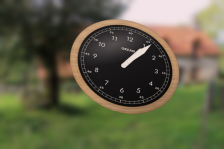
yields h=1 m=6
